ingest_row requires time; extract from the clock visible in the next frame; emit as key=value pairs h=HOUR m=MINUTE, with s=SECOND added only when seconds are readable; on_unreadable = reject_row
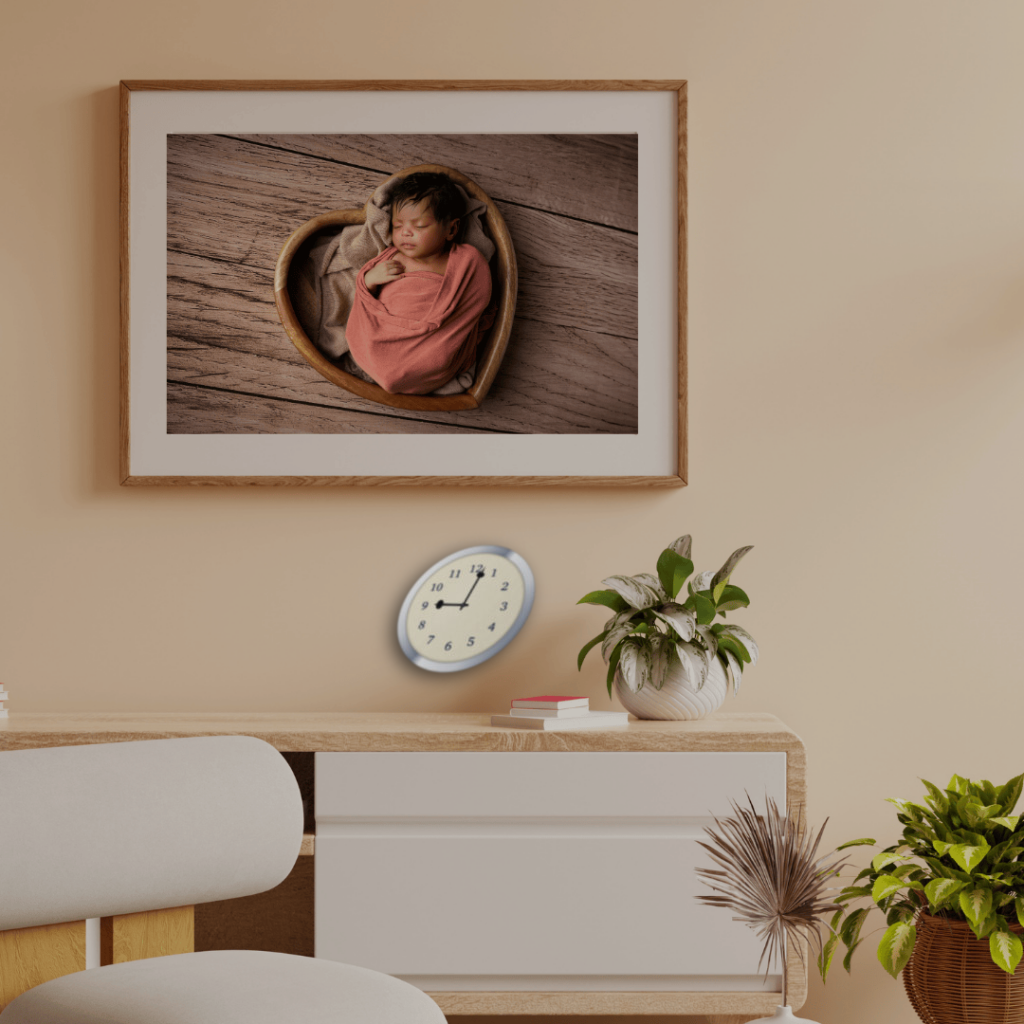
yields h=9 m=2
